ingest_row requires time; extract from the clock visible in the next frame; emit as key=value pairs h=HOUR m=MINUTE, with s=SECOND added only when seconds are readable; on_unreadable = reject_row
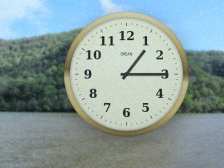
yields h=1 m=15
